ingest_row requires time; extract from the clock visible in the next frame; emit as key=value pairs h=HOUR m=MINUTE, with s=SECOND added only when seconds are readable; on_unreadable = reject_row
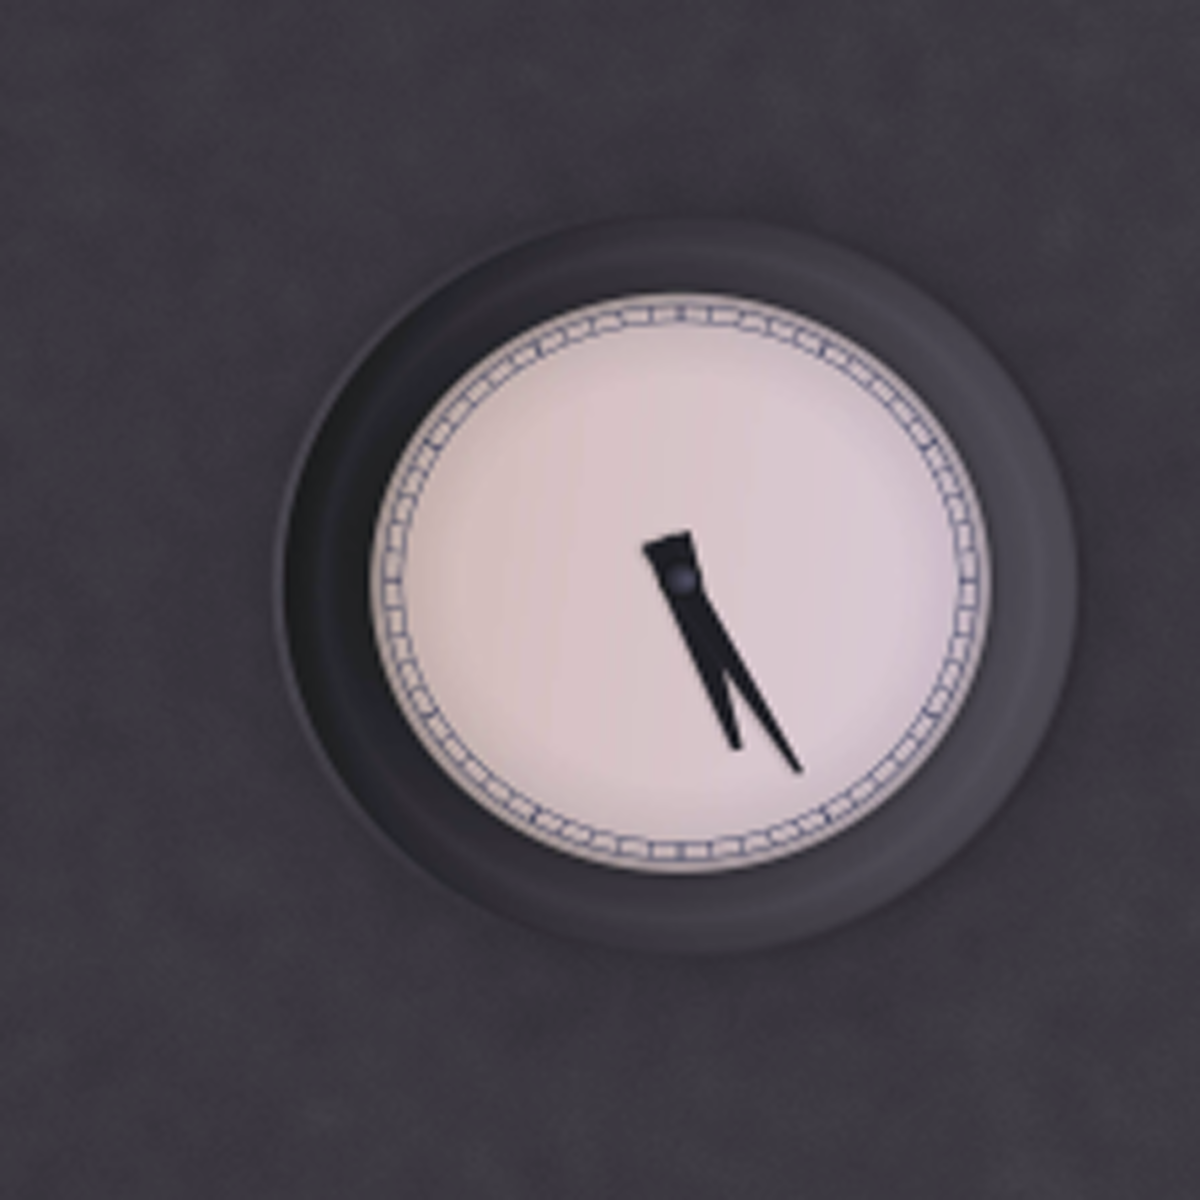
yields h=5 m=25
